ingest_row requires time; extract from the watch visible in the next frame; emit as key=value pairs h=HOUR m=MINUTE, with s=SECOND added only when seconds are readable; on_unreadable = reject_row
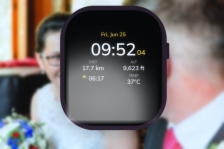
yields h=9 m=52
